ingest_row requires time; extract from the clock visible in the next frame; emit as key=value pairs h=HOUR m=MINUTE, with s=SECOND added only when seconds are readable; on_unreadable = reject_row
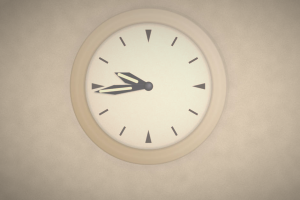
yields h=9 m=44
